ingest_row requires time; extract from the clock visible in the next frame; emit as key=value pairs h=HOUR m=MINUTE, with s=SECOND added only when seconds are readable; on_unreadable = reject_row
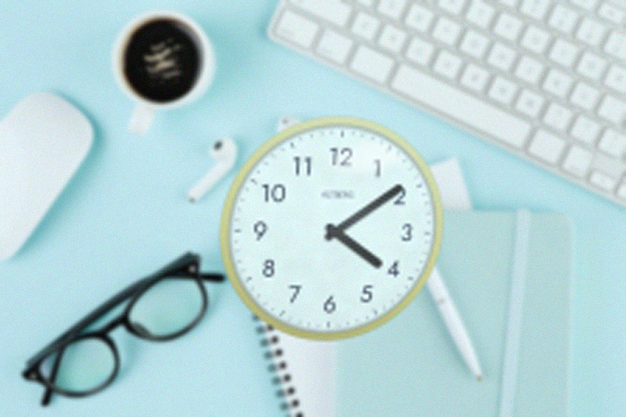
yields h=4 m=9
